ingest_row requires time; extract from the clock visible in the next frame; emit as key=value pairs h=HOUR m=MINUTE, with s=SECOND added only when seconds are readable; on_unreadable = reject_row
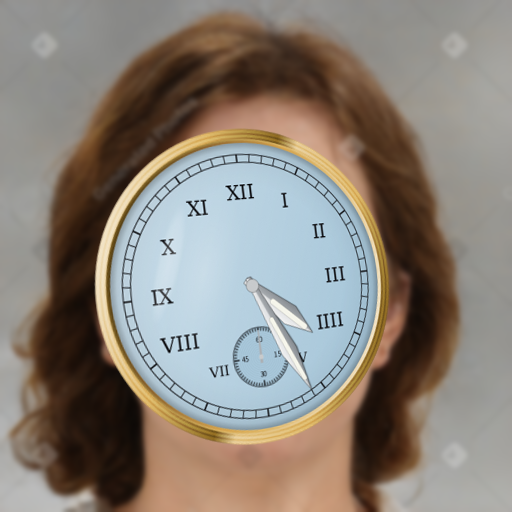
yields h=4 m=26
